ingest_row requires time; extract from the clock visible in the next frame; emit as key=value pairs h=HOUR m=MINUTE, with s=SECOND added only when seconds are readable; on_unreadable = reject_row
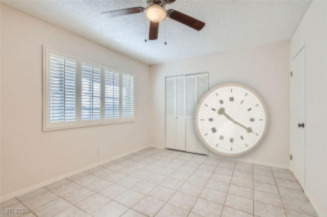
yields h=10 m=20
